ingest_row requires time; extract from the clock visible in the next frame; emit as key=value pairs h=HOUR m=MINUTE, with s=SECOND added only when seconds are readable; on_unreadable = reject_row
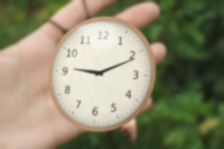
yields h=9 m=11
